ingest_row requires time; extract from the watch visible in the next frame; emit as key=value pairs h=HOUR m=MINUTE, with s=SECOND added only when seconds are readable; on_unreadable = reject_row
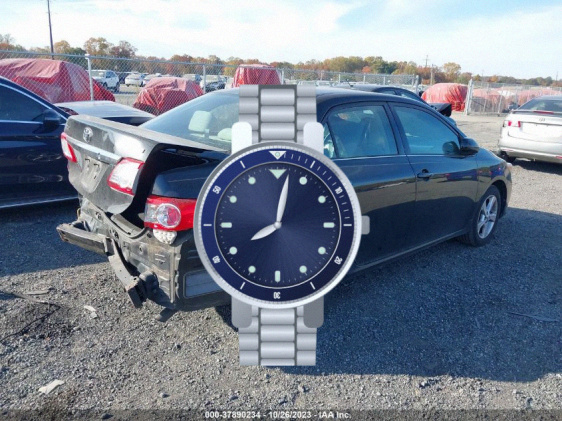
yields h=8 m=2
